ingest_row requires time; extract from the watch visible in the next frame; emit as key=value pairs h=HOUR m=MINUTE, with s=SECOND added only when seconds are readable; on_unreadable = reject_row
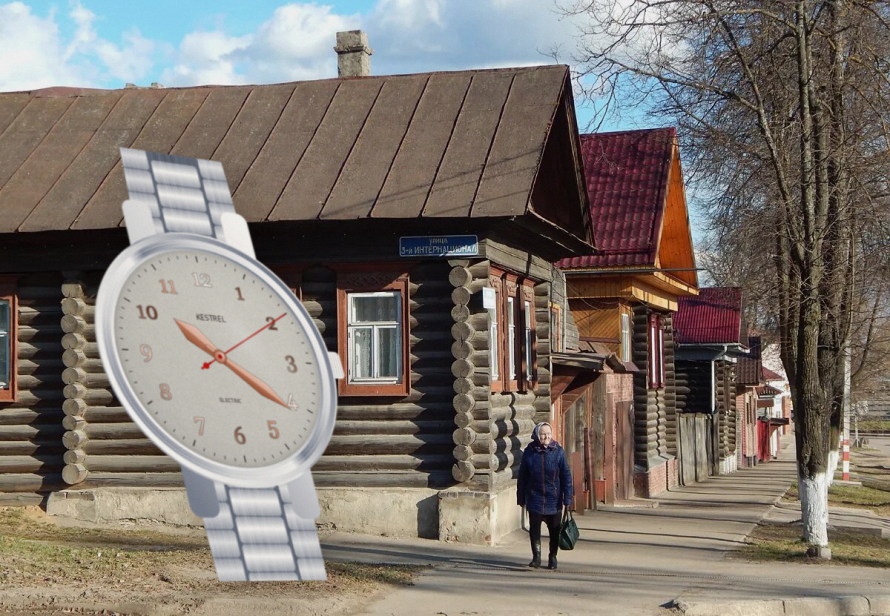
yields h=10 m=21 s=10
